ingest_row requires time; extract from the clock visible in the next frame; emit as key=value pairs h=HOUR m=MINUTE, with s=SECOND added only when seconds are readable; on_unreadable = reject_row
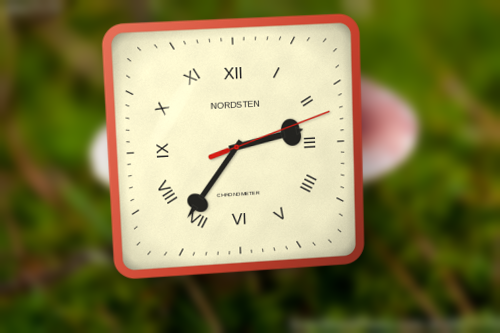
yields h=2 m=36 s=12
